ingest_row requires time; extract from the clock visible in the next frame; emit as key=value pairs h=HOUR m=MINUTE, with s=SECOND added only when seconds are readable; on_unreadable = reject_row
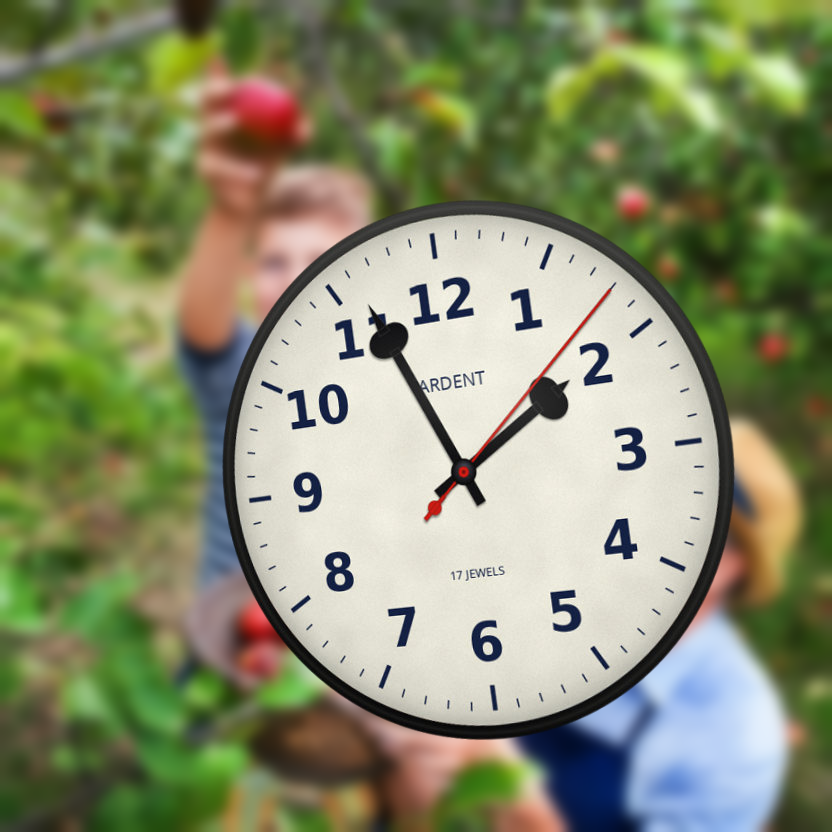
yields h=1 m=56 s=8
